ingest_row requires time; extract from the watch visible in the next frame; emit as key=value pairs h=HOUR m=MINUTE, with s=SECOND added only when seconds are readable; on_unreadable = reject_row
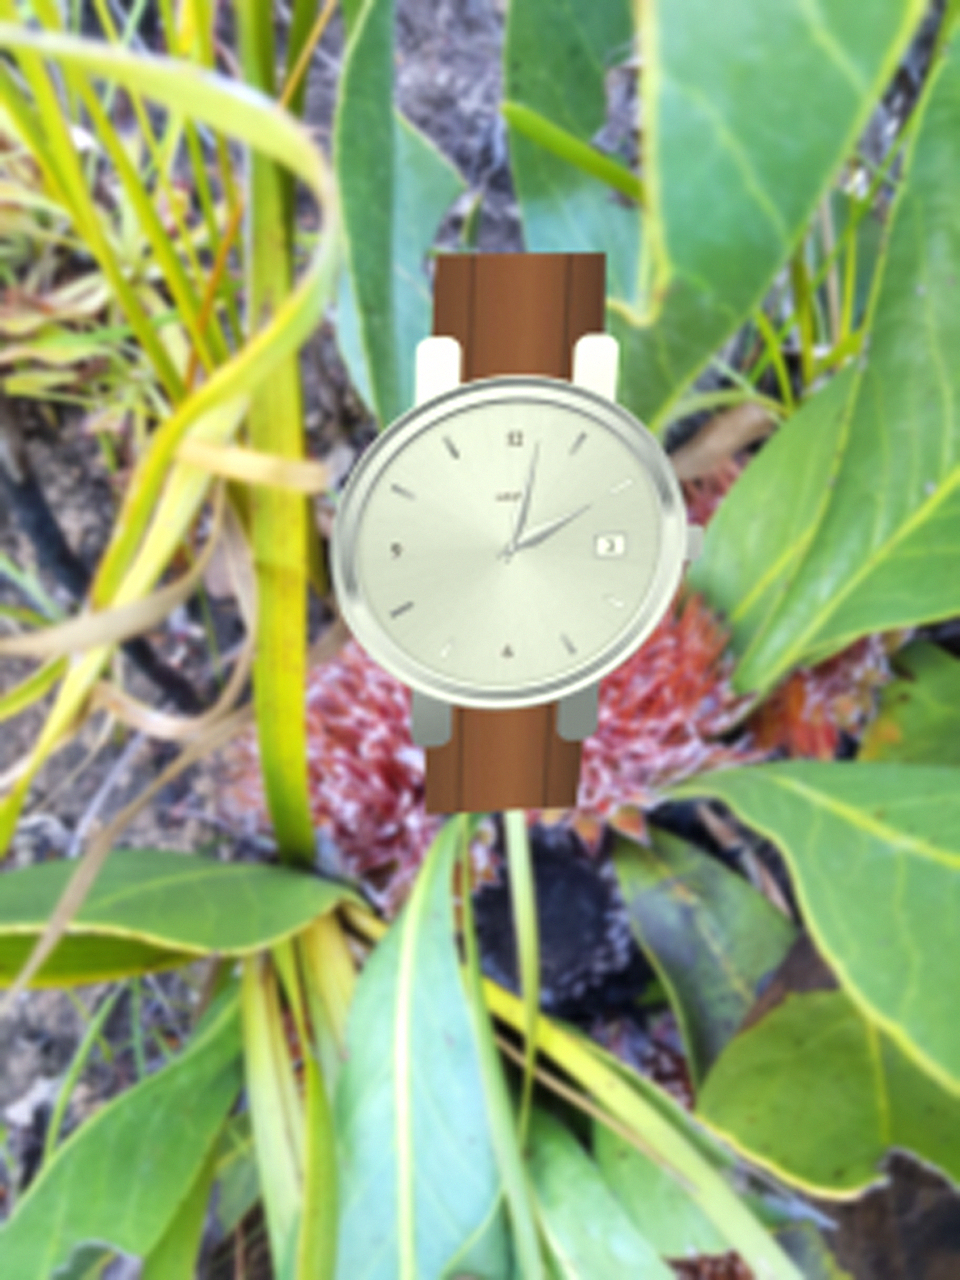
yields h=2 m=2
